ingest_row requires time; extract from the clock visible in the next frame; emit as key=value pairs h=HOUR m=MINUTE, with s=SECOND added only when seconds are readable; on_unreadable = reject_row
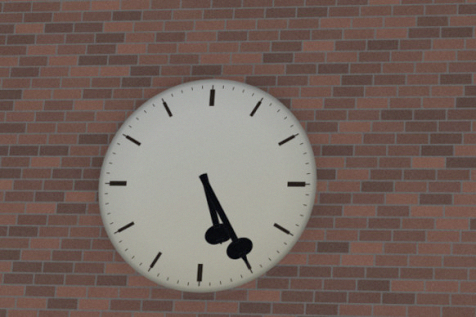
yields h=5 m=25
